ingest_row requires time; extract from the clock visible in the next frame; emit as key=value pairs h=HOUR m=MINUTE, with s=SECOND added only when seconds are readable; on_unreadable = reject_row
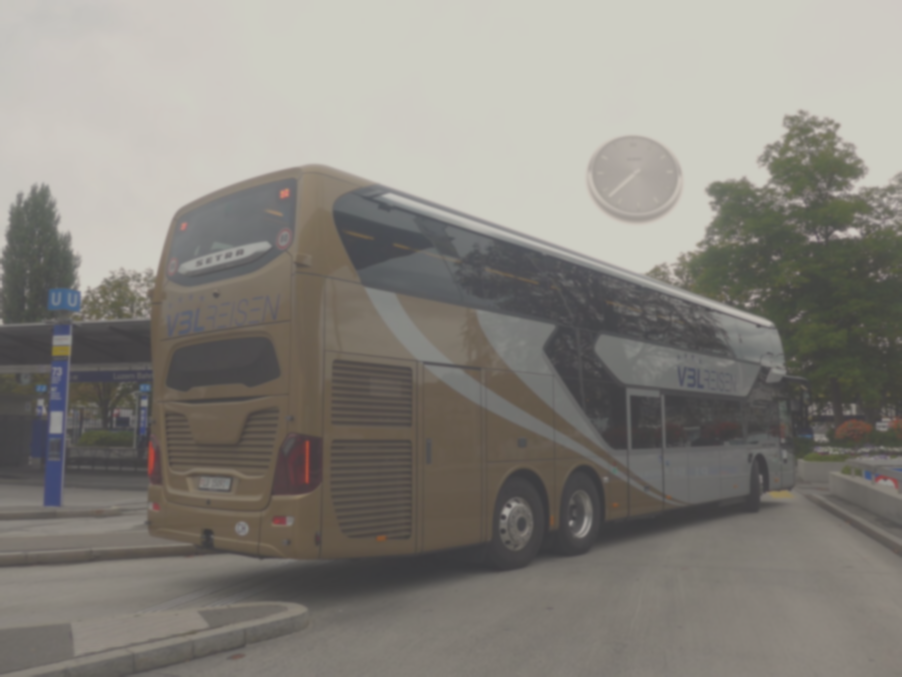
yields h=7 m=38
